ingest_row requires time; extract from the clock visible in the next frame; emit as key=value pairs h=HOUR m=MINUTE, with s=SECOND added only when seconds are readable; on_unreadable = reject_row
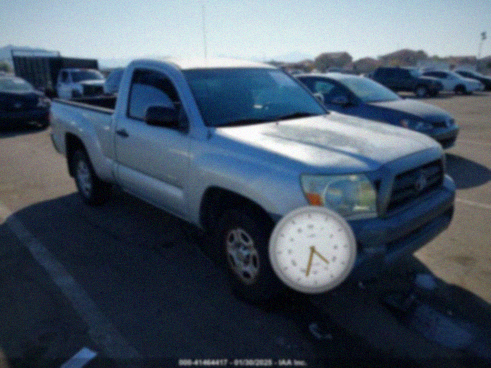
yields h=4 m=33
